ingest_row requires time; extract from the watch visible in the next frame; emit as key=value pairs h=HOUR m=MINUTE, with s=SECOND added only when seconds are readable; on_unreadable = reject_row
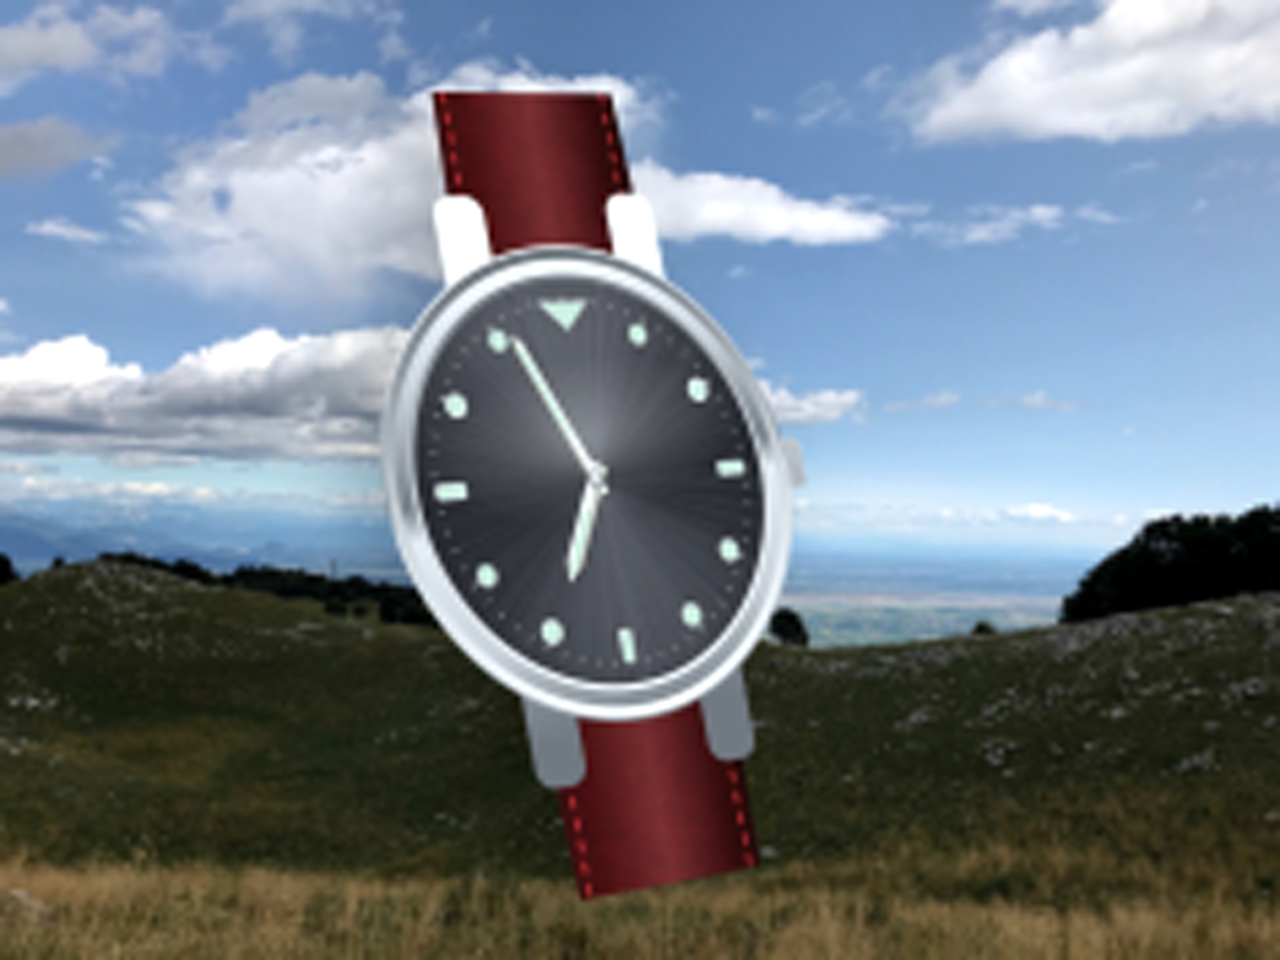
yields h=6 m=56
